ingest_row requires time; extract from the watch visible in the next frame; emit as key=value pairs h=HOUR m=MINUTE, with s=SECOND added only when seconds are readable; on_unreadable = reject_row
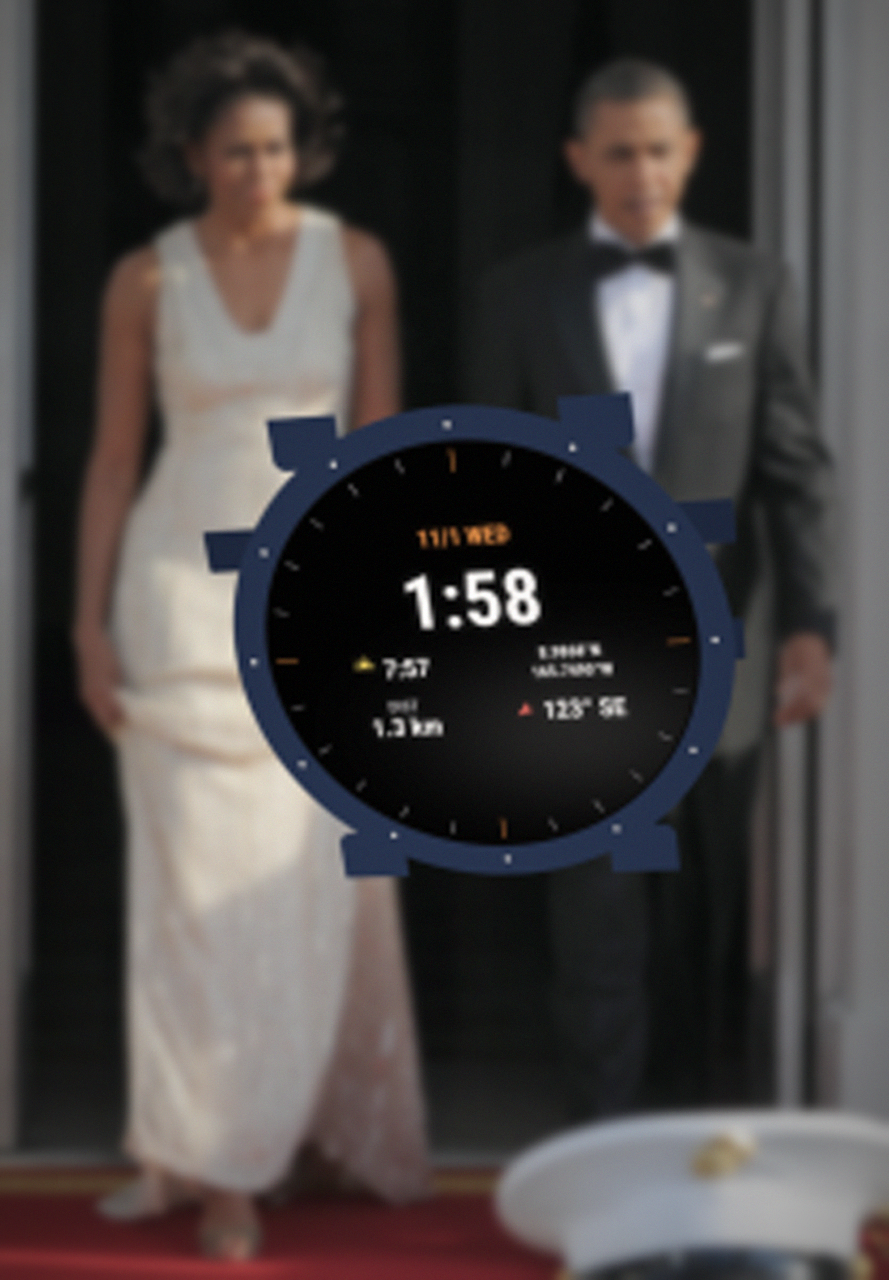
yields h=1 m=58
